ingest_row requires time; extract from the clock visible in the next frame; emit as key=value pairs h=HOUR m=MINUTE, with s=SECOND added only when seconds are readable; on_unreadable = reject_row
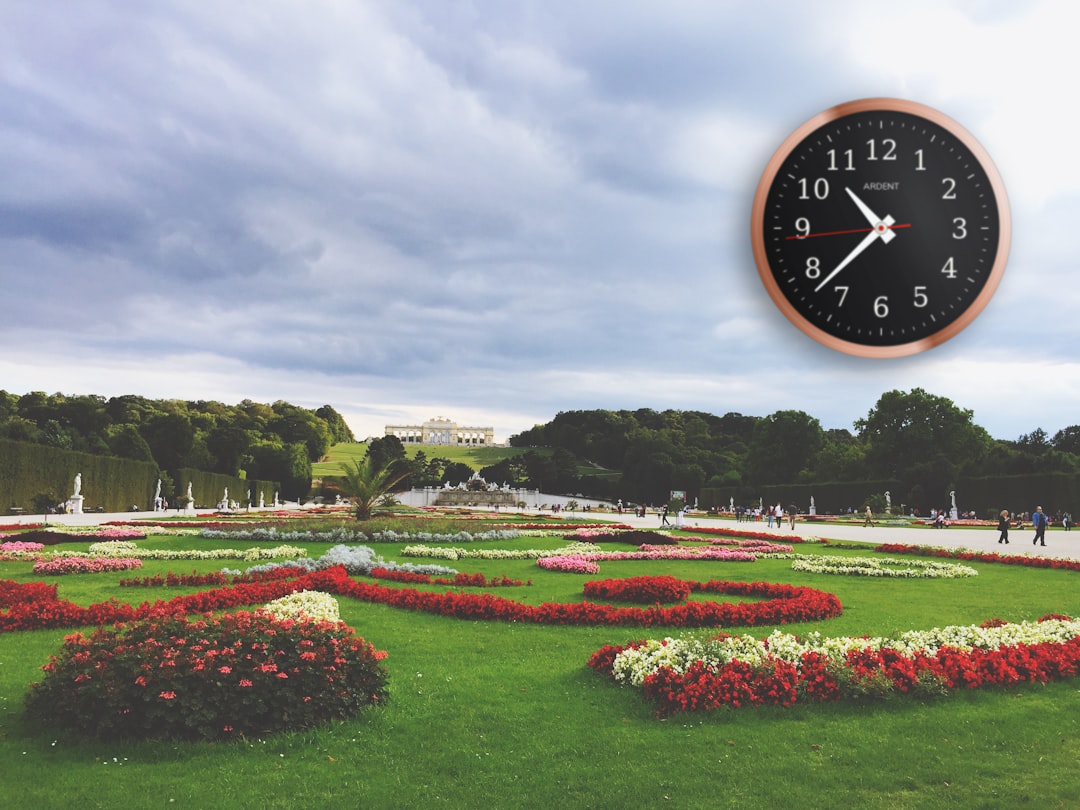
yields h=10 m=37 s=44
